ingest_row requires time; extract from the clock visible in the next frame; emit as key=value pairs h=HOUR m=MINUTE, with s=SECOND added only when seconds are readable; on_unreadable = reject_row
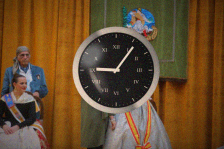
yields h=9 m=6
